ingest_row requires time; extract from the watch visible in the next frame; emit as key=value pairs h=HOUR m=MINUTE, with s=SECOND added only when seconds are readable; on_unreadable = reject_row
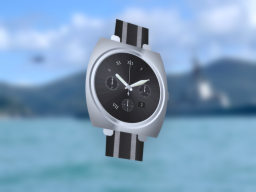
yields h=10 m=10
